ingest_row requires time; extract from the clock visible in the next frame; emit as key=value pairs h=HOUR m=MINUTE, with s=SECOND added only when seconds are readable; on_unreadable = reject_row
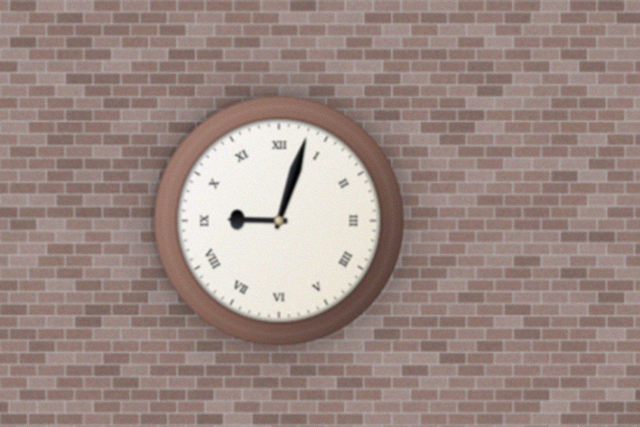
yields h=9 m=3
